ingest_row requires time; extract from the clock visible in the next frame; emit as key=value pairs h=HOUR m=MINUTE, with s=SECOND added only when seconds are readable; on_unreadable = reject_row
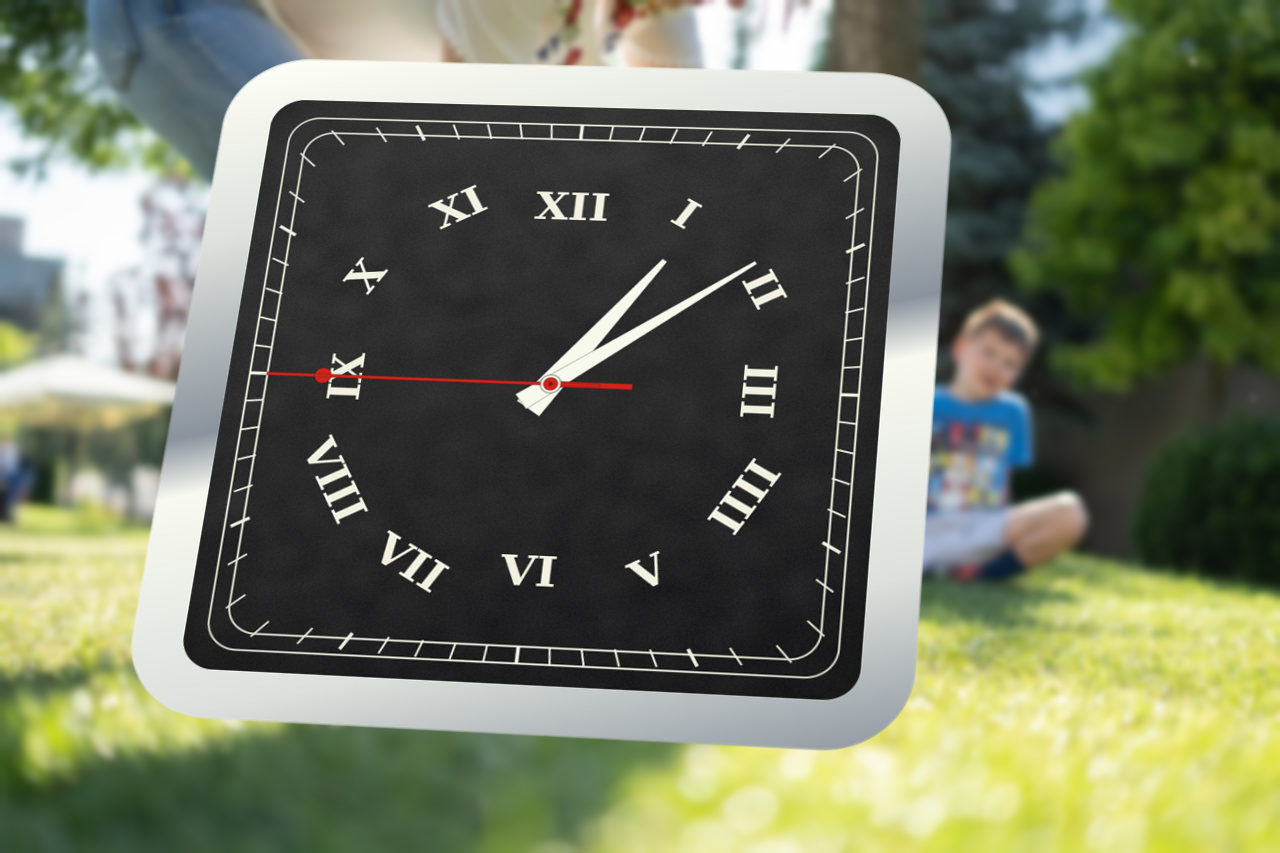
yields h=1 m=8 s=45
